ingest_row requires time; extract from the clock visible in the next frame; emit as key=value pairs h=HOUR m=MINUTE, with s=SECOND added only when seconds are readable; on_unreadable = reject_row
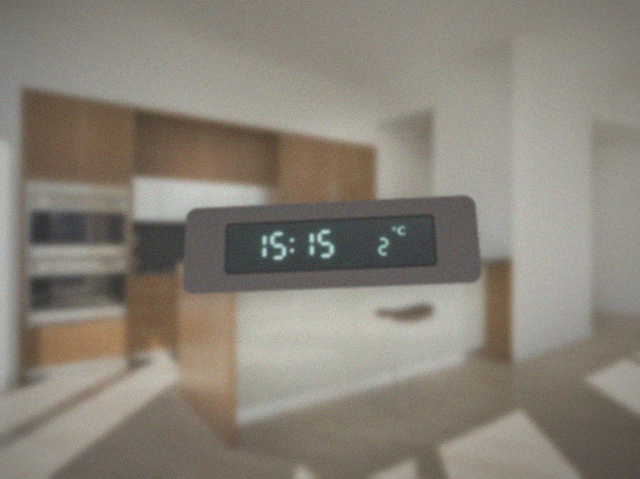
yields h=15 m=15
